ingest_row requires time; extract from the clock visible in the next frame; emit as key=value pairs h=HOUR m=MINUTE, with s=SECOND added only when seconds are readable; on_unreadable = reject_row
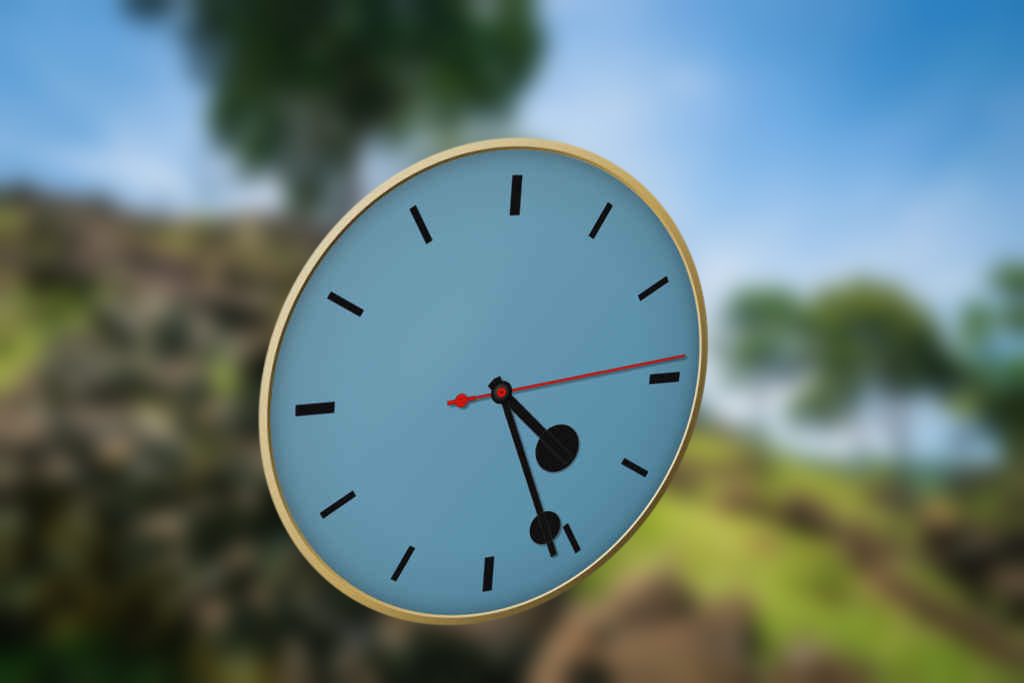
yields h=4 m=26 s=14
